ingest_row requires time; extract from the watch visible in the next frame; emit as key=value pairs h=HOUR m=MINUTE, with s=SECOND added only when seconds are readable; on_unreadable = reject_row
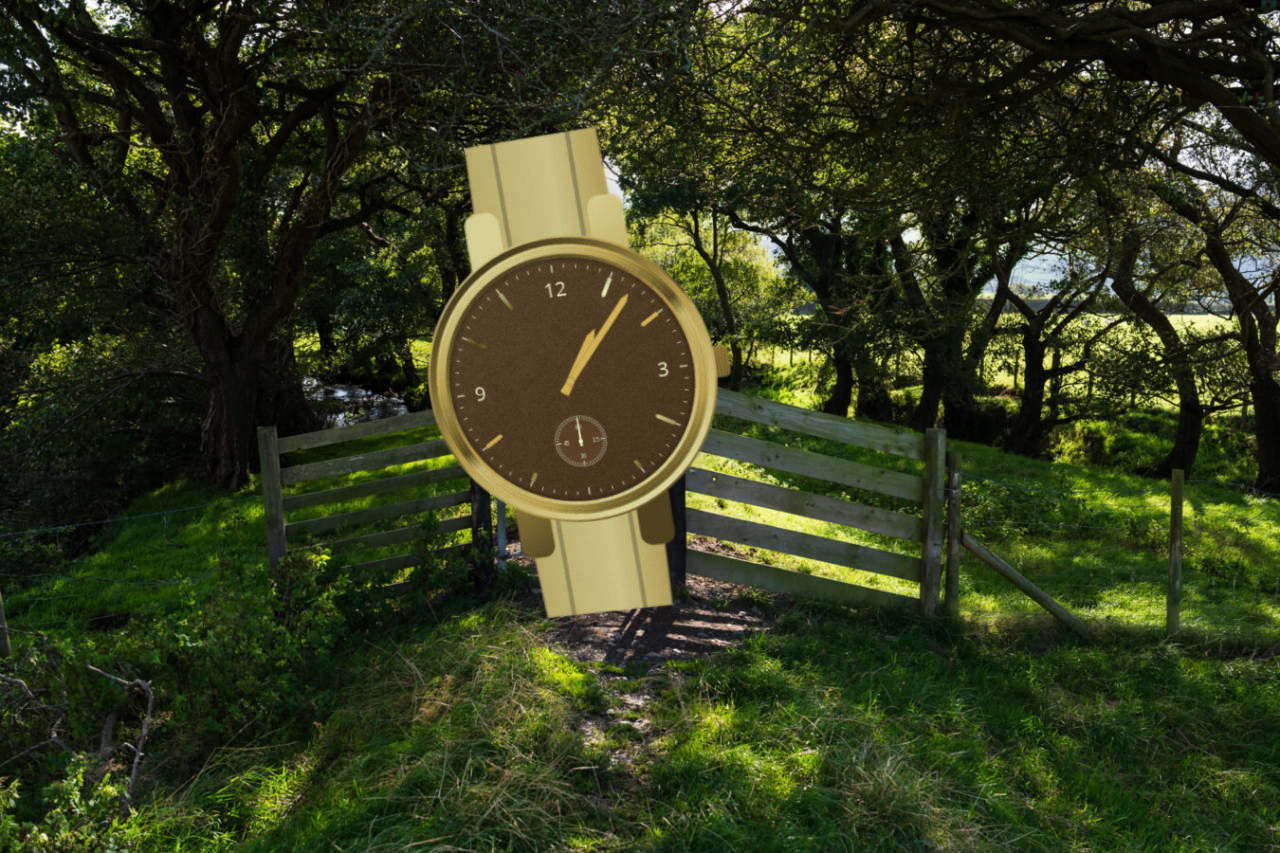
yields h=1 m=7
